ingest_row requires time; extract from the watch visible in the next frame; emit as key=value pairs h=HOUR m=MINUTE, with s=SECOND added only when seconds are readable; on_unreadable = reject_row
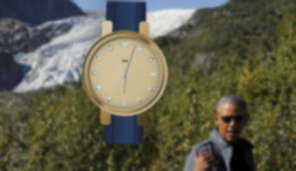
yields h=6 m=3
